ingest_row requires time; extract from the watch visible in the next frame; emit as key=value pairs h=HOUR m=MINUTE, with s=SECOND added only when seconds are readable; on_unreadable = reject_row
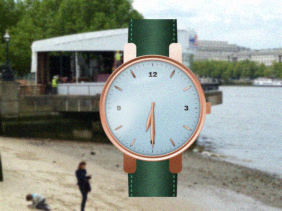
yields h=6 m=30
